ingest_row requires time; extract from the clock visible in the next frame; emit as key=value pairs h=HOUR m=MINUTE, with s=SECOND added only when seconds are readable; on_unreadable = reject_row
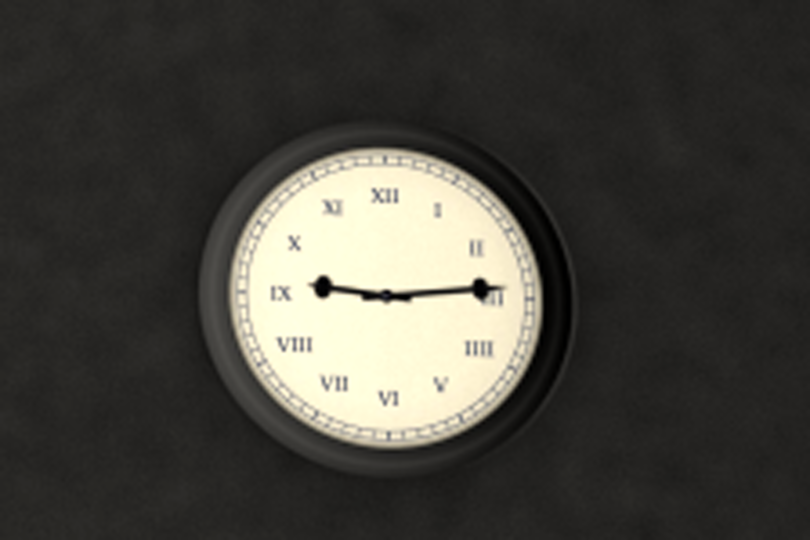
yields h=9 m=14
